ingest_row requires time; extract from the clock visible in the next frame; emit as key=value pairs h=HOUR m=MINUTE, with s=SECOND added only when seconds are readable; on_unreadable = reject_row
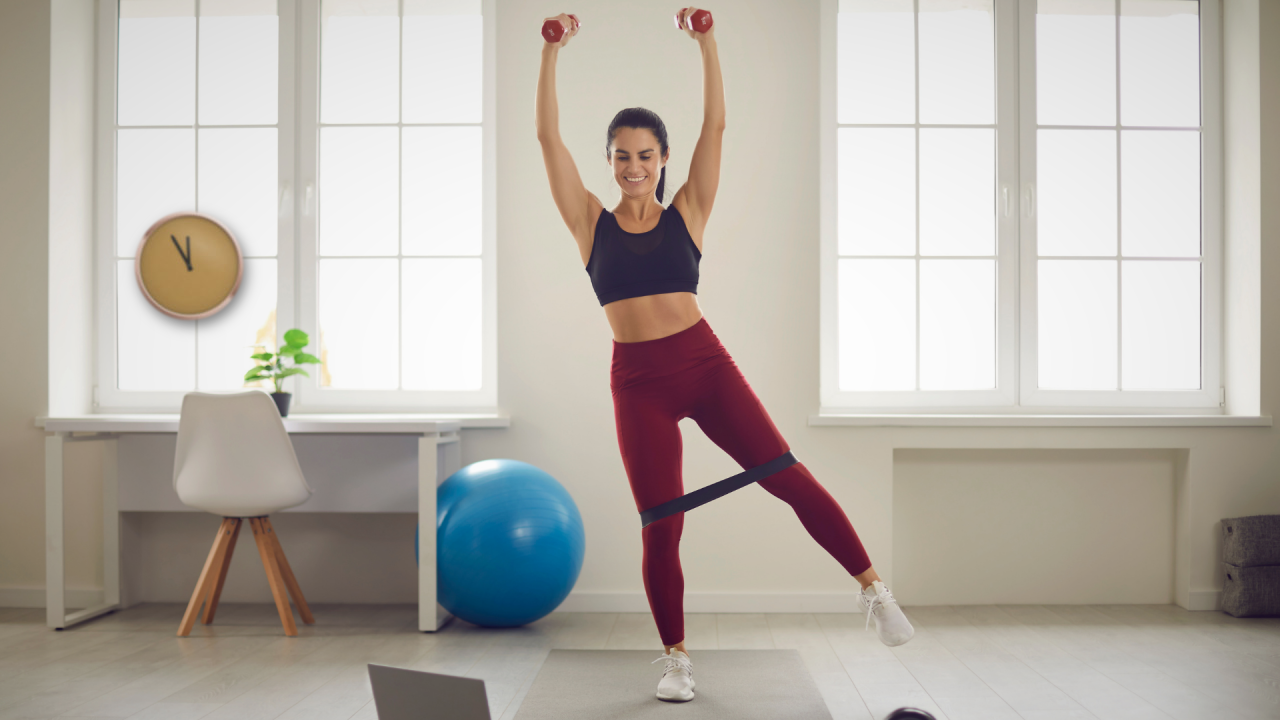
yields h=11 m=55
